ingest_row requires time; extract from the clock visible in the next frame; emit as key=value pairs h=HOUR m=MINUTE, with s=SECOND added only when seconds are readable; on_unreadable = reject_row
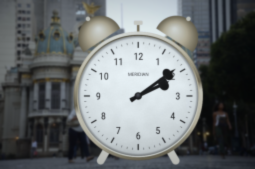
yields h=2 m=9
